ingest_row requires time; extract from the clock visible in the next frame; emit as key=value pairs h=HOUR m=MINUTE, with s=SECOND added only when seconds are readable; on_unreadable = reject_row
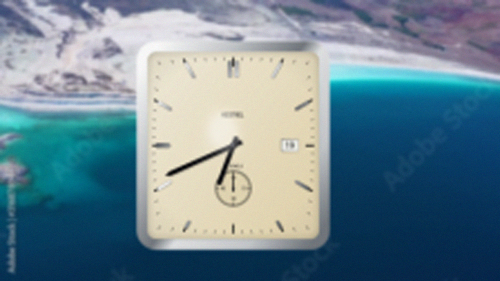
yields h=6 m=41
